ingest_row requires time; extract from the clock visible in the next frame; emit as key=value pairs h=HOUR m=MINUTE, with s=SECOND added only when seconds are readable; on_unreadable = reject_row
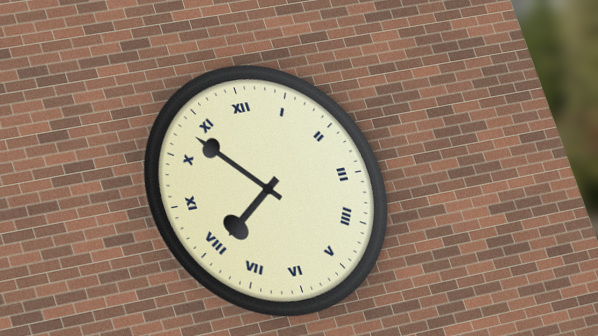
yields h=7 m=53
